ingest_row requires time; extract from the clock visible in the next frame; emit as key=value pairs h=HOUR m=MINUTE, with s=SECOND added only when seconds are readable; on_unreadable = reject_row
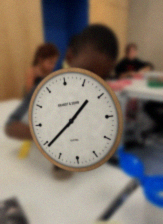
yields h=1 m=39
